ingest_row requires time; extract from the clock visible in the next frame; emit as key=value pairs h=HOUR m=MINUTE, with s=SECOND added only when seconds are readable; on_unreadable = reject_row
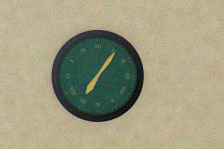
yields h=7 m=6
